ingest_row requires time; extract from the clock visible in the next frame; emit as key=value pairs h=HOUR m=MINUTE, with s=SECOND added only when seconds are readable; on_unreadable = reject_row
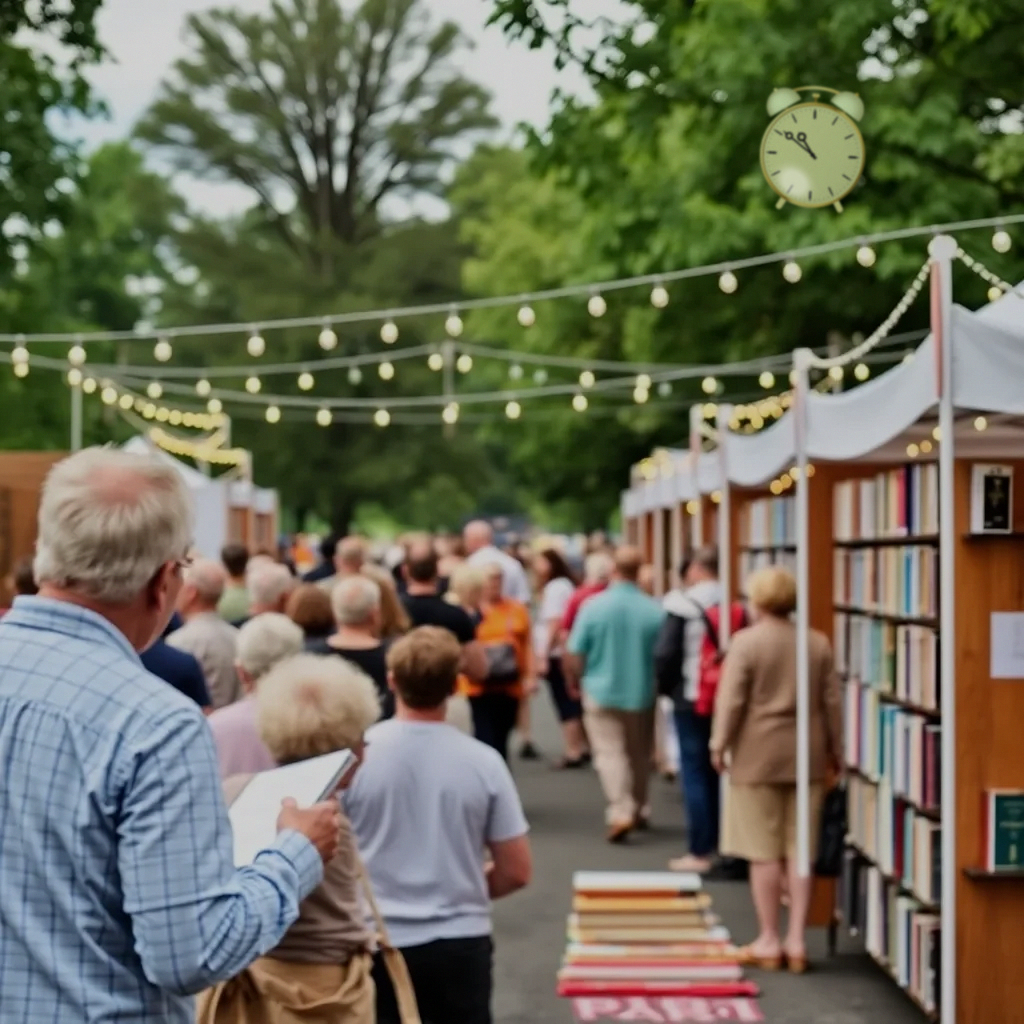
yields h=10 m=51
